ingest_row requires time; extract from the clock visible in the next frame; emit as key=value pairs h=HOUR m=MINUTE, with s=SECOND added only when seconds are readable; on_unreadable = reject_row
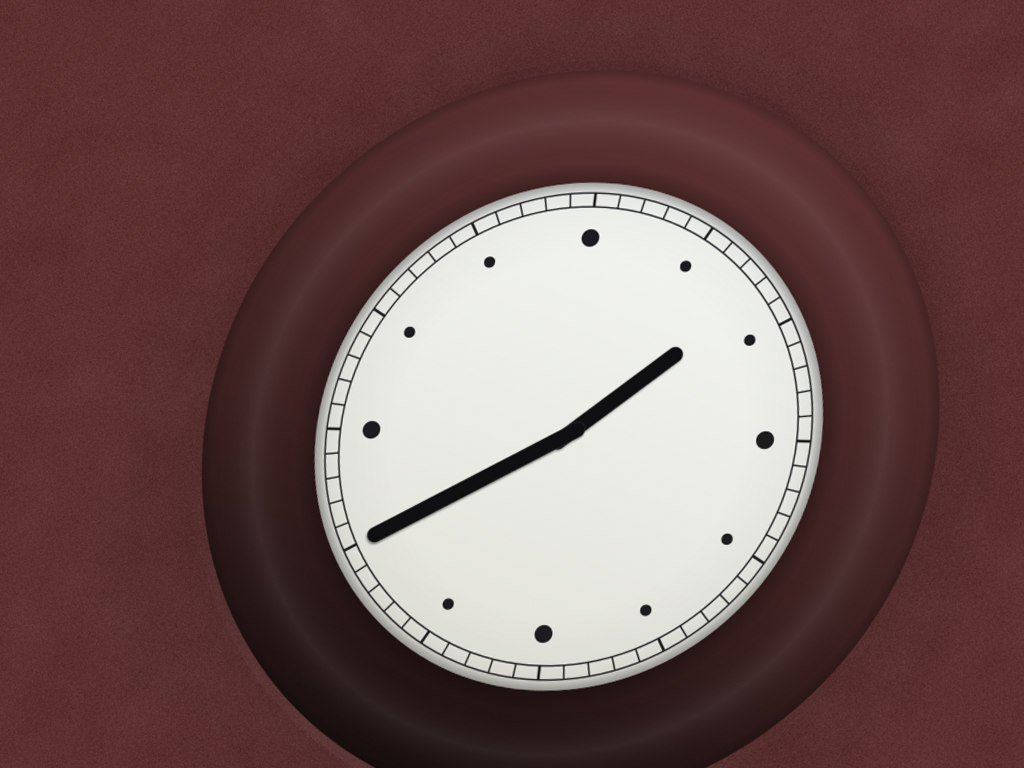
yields h=1 m=40
